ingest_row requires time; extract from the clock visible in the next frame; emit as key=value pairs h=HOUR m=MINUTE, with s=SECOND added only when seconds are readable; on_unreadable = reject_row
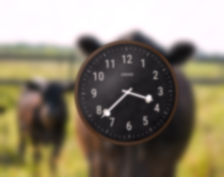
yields h=3 m=38
